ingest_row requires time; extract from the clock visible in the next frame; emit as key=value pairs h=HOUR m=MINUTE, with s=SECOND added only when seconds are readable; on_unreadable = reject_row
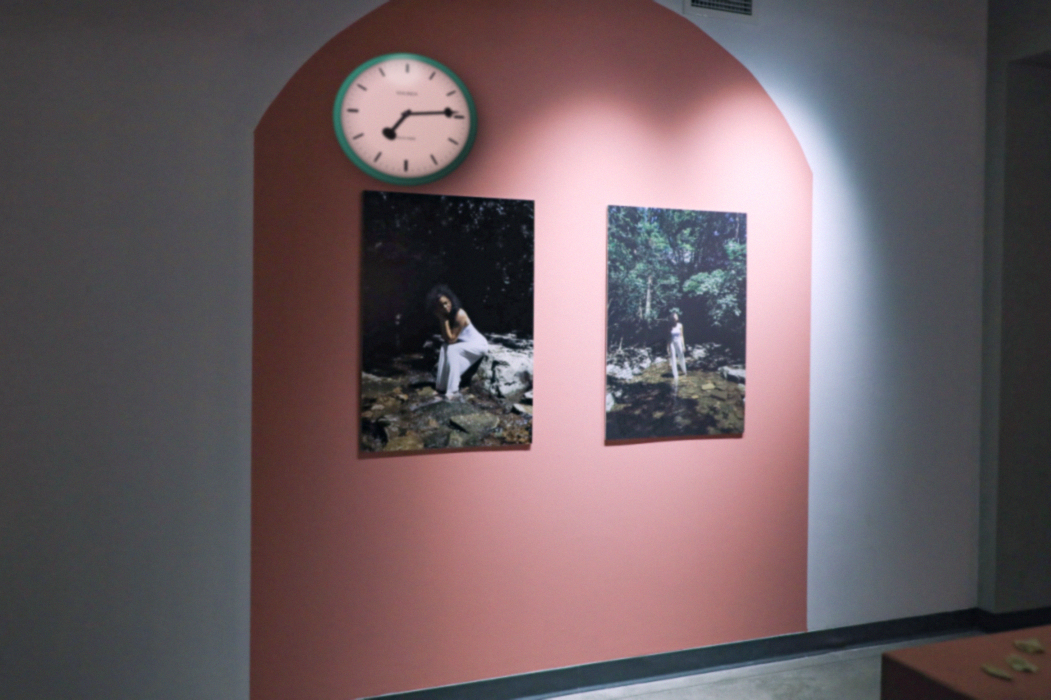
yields h=7 m=14
